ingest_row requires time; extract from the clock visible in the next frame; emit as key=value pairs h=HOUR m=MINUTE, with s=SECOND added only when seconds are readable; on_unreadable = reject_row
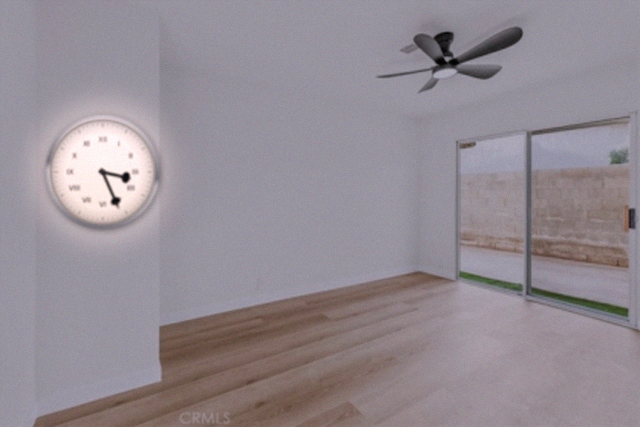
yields h=3 m=26
